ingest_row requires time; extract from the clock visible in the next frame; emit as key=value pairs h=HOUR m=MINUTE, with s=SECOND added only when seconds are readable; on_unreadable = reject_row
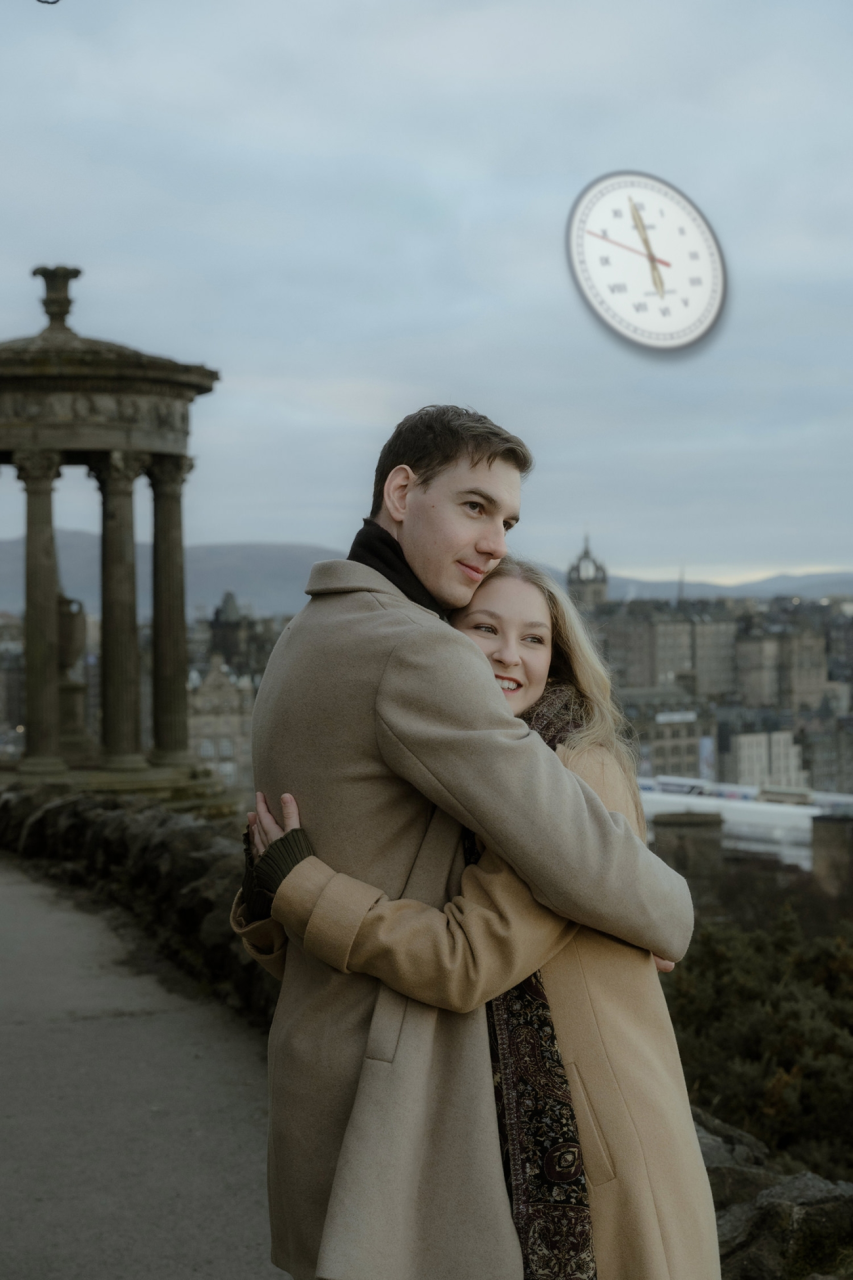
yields h=5 m=58 s=49
